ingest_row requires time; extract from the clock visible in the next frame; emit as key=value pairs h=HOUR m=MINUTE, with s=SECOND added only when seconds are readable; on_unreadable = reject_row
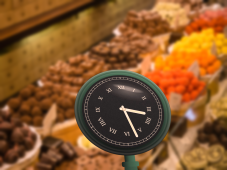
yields h=3 m=27
